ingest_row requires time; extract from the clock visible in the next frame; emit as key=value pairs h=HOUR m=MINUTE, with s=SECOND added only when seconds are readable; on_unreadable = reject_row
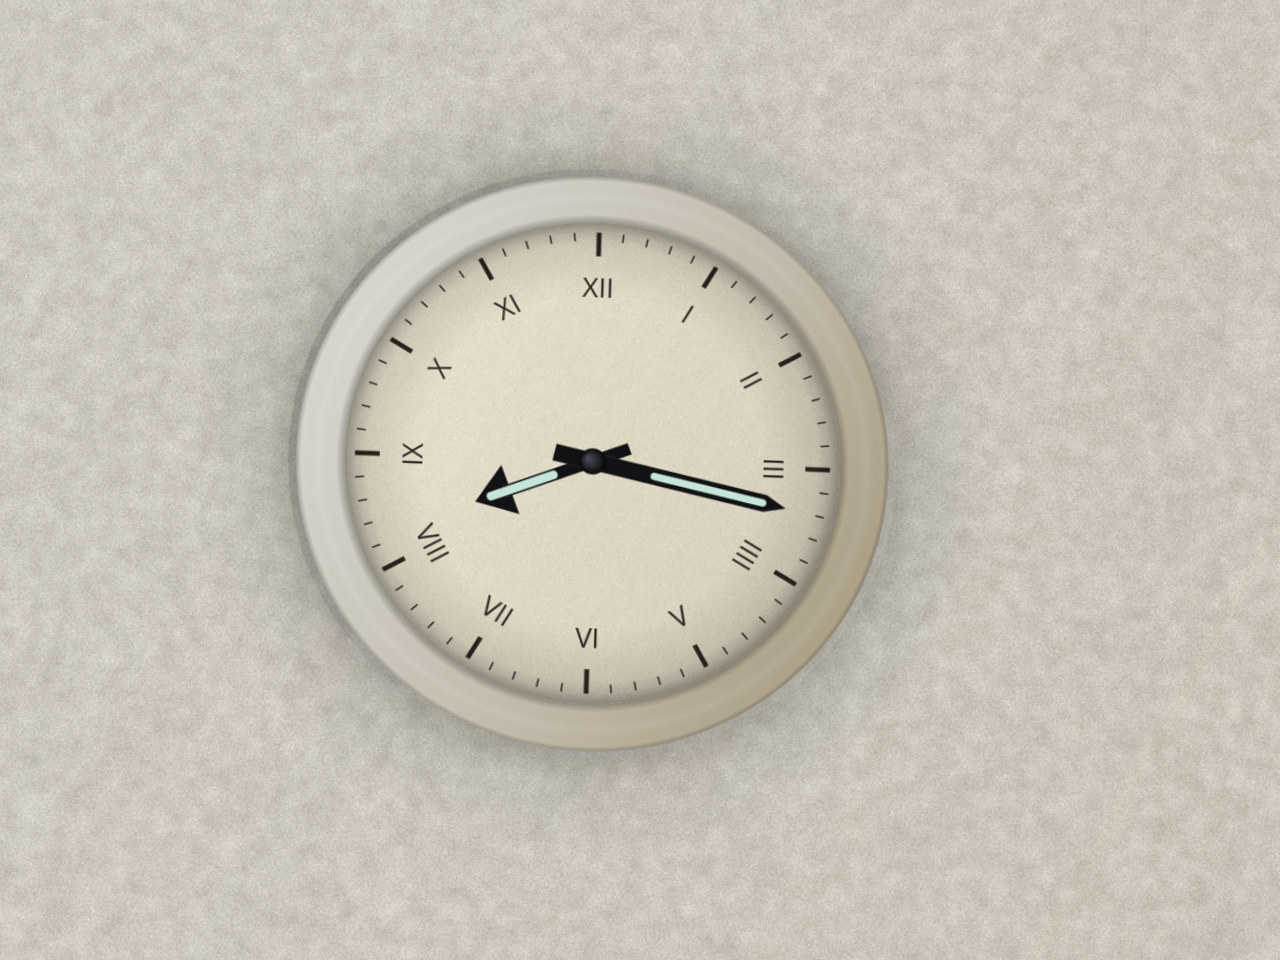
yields h=8 m=17
